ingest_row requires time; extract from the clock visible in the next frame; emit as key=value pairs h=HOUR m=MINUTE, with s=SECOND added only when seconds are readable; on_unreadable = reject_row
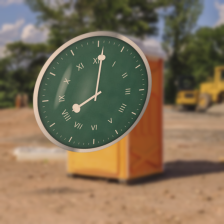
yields h=8 m=1
